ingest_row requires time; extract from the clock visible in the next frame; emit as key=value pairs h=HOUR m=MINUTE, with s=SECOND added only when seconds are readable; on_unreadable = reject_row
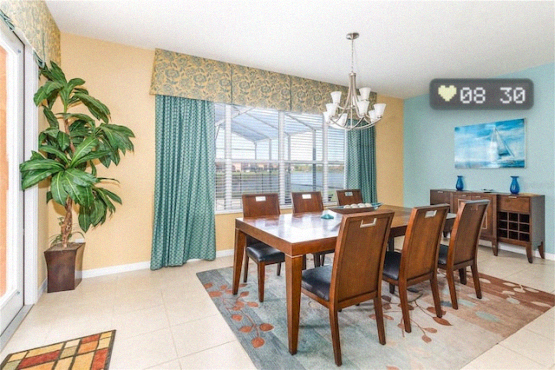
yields h=8 m=30
